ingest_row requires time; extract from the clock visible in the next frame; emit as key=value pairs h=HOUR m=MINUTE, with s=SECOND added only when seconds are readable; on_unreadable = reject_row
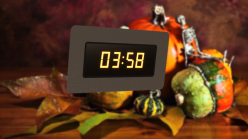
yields h=3 m=58
